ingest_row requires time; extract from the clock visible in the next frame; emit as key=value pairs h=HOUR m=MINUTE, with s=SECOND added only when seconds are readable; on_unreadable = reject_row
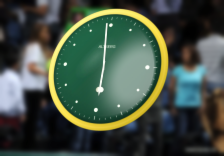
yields h=5 m=59
